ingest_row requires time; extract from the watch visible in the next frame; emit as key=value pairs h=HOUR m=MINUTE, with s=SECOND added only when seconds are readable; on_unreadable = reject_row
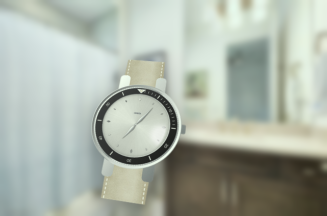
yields h=7 m=6
